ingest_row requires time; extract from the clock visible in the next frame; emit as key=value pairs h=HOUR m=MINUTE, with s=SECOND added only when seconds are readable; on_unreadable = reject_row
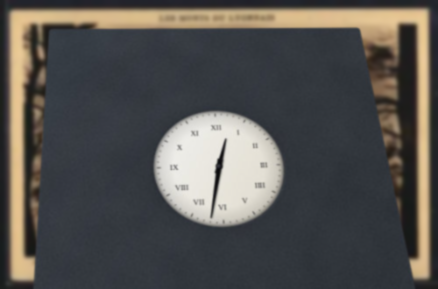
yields h=12 m=32
